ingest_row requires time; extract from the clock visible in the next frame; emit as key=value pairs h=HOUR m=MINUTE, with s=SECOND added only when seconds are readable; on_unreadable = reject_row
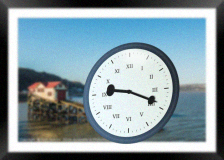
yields h=9 m=19
